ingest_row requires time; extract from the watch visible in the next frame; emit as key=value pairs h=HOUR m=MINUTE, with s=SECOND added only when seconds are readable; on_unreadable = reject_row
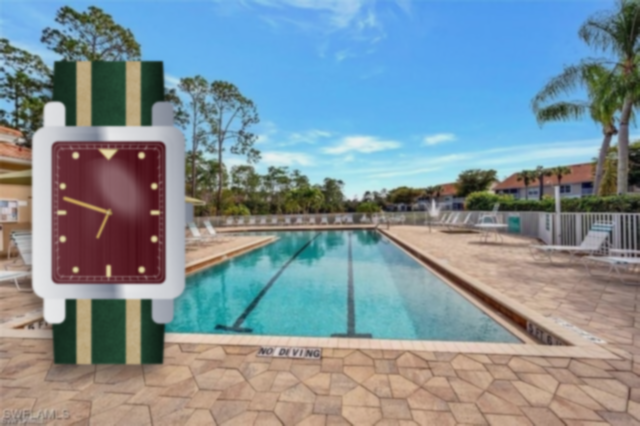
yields h=6 m=48
